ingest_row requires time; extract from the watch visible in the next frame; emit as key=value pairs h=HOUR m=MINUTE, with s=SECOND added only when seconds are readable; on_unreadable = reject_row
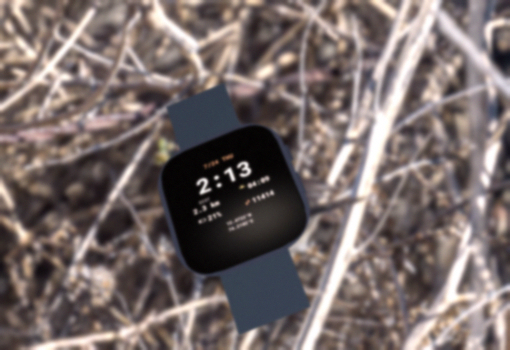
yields h=2 m=13
